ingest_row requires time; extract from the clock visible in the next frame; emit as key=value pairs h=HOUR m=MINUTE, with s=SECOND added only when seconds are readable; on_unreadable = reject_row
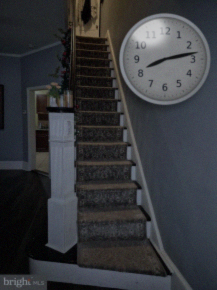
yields h=8 m=13
